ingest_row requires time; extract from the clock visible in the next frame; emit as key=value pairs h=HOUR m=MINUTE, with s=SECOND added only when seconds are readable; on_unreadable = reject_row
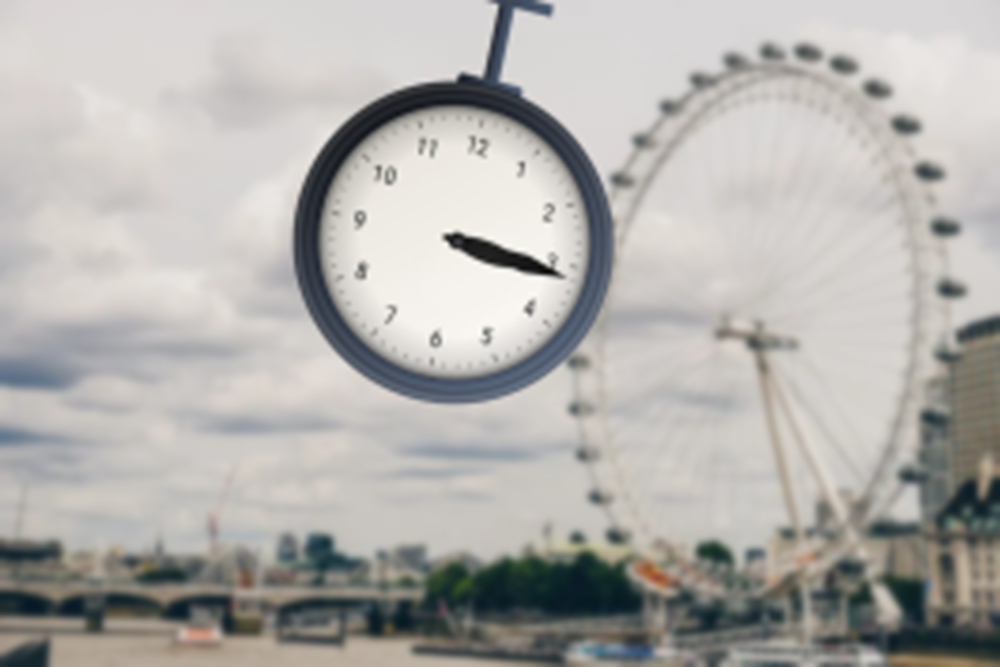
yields h=3 m=16
